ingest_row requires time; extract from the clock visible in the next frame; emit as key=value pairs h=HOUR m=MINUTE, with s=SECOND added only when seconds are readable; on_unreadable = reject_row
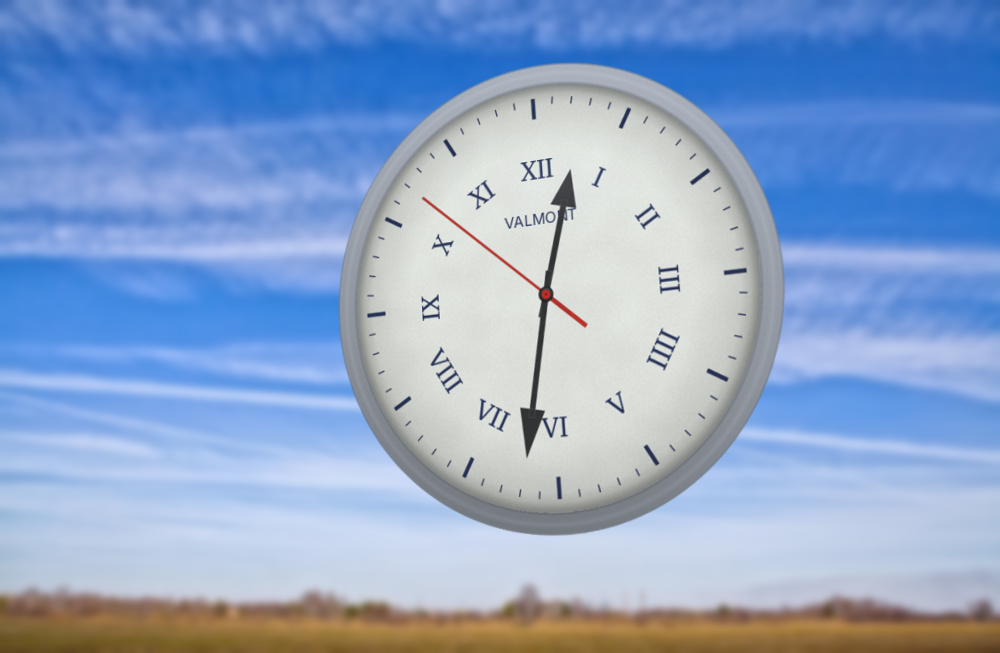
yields h=12 m=31 s=52
